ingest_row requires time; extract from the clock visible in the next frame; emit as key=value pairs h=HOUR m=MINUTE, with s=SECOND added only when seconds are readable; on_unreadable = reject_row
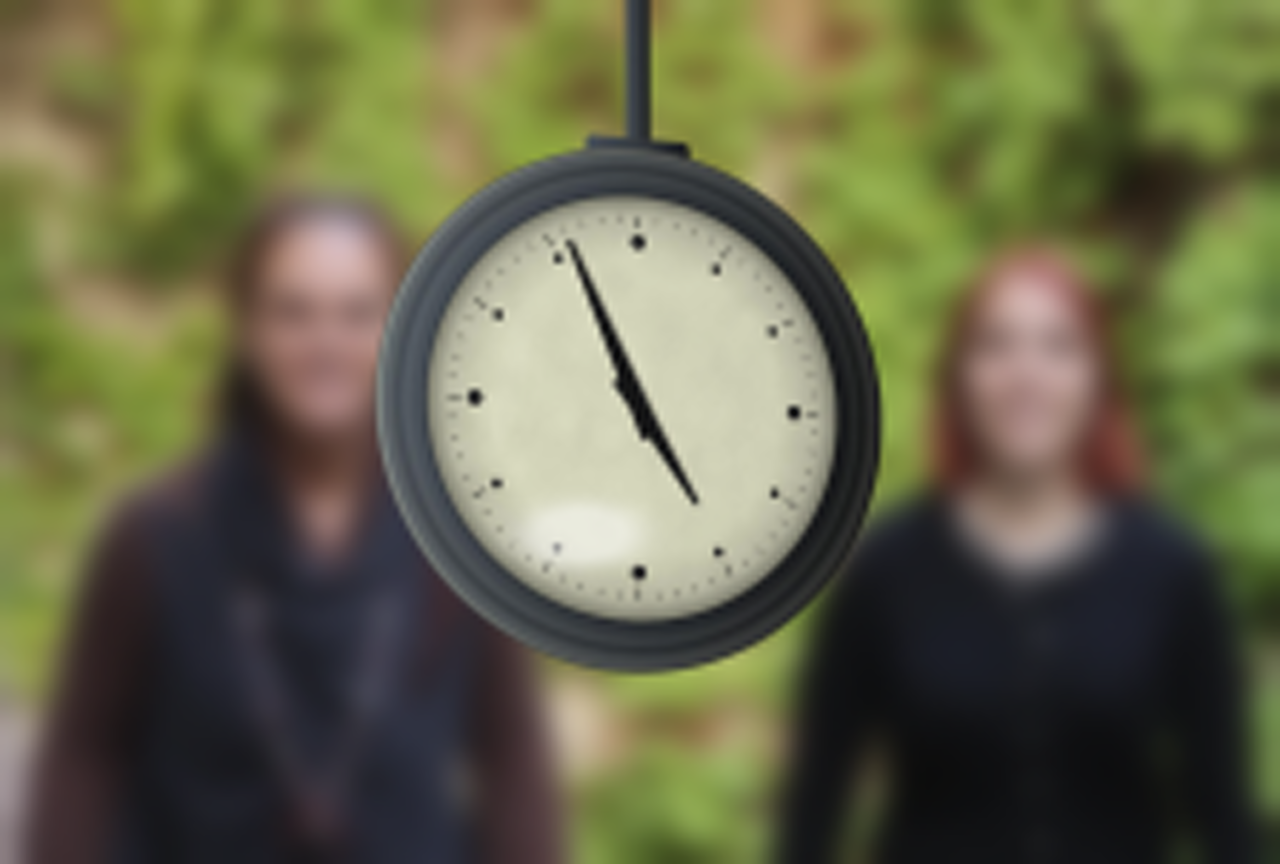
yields h=4 m=56
